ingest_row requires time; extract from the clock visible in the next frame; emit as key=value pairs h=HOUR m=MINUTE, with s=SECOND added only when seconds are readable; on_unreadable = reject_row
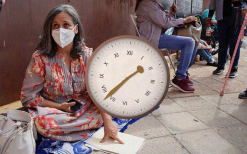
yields h=1 m=37
